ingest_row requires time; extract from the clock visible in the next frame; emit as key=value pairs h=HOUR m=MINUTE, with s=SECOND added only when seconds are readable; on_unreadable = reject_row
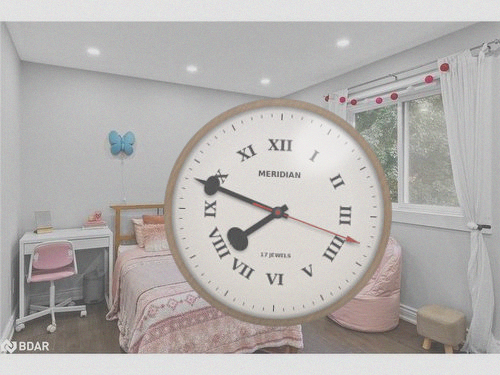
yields h=7 m=48 s=18
